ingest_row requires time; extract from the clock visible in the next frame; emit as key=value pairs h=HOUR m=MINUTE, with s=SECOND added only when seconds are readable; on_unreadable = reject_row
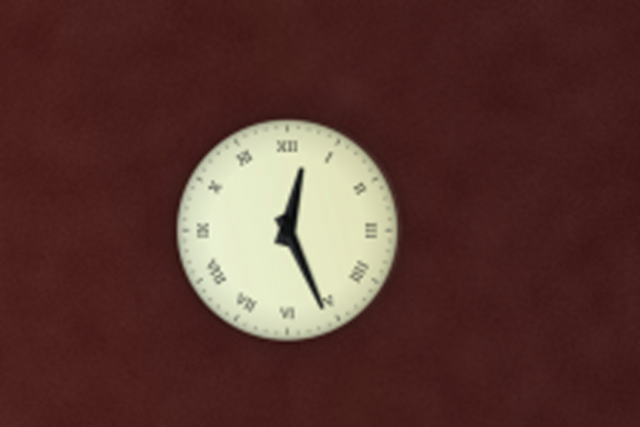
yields h=12 m=26
